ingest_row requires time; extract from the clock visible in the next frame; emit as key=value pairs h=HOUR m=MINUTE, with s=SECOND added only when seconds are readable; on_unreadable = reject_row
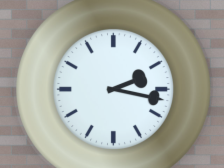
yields h=2 m=17
